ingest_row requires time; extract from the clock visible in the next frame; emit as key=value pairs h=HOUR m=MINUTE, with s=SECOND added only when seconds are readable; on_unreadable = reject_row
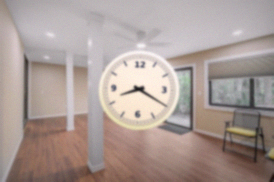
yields h=8 m=20
